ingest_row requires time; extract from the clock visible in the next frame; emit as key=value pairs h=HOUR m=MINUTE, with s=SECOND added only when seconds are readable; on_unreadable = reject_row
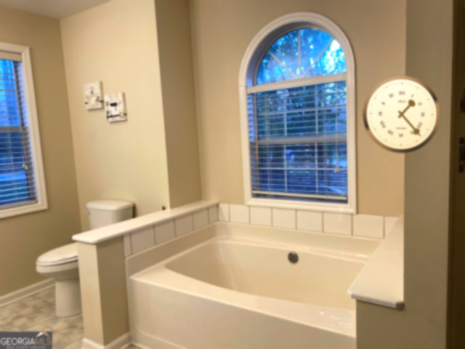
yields h=1 m=23
